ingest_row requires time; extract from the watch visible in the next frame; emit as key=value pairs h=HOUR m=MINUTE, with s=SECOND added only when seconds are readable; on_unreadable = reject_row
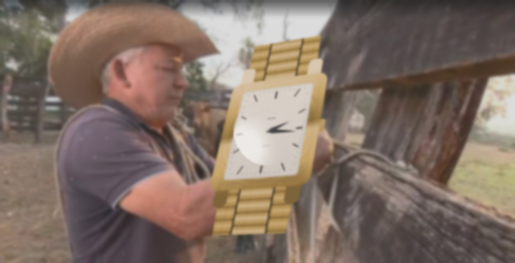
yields h=2 m=16
